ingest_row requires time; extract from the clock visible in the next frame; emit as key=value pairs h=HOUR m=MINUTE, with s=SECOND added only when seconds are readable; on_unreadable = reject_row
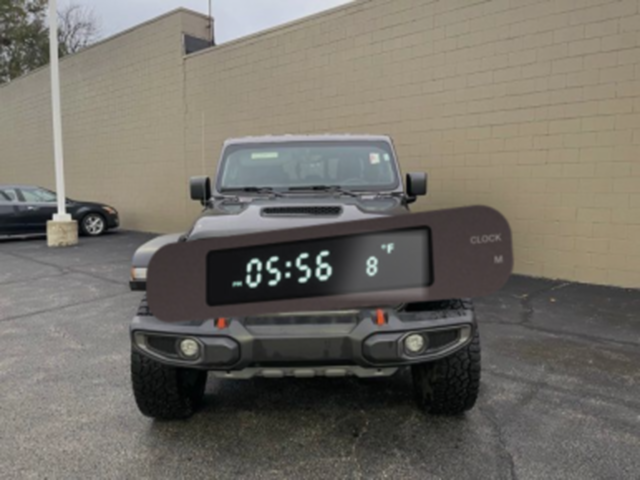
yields h=5 m=56
